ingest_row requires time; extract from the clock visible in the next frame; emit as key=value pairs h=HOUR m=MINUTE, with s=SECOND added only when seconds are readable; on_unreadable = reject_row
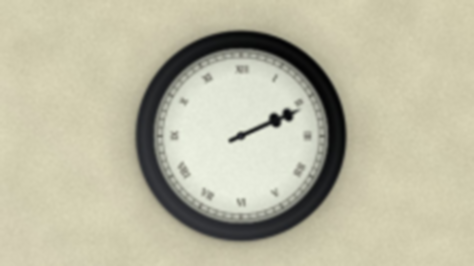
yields h=2 m=11
